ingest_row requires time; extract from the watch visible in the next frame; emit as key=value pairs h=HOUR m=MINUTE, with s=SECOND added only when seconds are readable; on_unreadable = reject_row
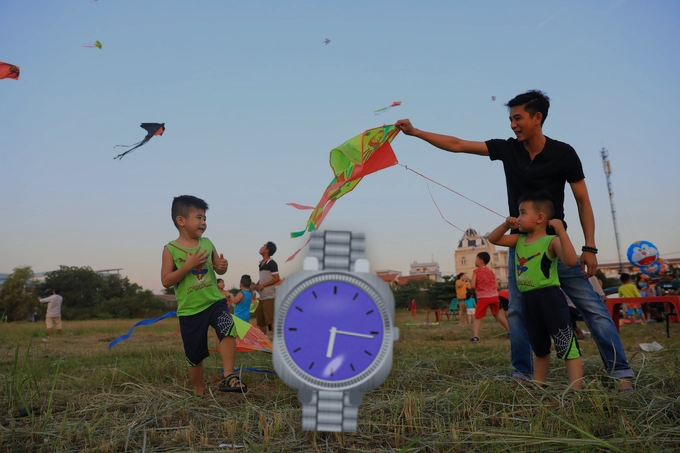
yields h=6 m=16
